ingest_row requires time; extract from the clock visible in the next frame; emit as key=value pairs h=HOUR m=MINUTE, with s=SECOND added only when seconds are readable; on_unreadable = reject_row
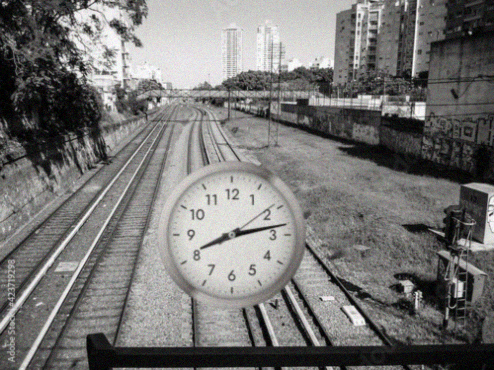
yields h=8 m=13 s=9
